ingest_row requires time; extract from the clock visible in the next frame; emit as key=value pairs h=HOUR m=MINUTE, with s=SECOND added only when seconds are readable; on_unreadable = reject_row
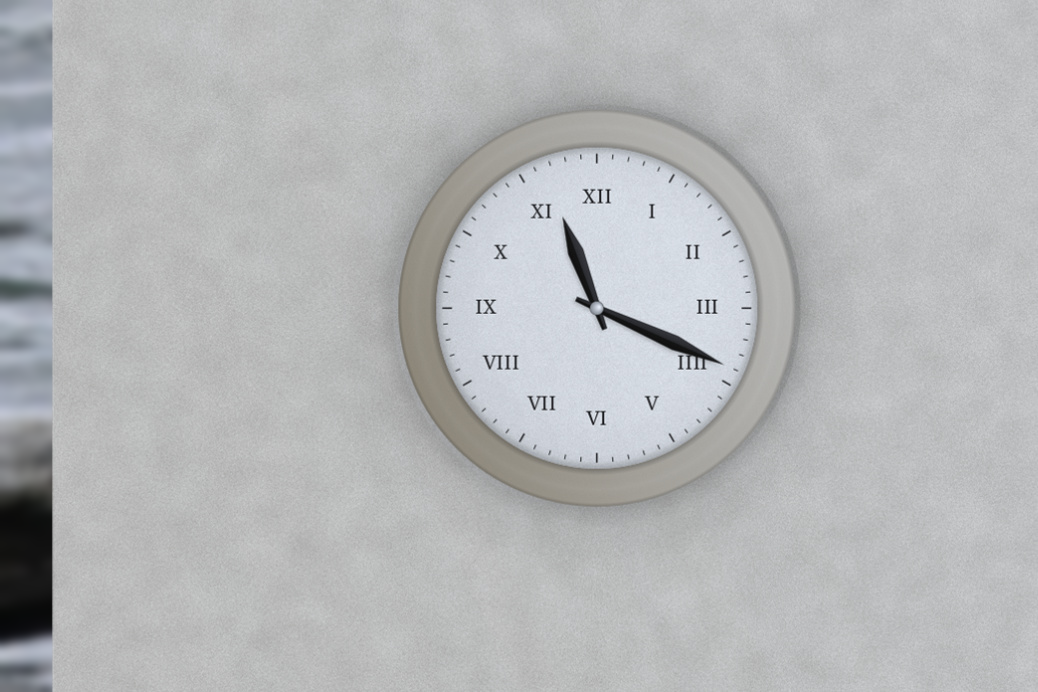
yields h=11 m=19
